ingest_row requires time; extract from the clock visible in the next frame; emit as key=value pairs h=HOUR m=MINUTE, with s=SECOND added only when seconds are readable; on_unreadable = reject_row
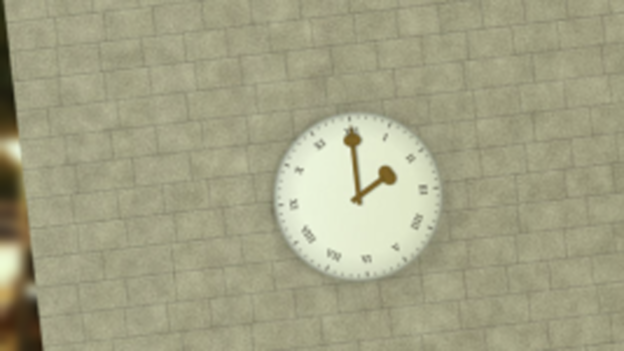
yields h=2 m=0
